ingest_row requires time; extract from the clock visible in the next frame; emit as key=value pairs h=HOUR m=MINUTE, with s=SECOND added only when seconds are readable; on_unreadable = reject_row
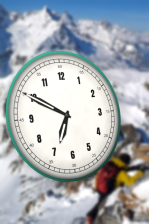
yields h=6 m=50
